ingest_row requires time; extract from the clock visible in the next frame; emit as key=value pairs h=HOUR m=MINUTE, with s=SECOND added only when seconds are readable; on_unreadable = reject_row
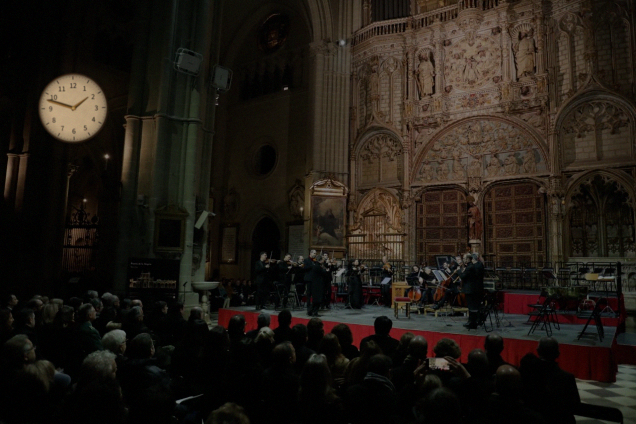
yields h=1 m=48
